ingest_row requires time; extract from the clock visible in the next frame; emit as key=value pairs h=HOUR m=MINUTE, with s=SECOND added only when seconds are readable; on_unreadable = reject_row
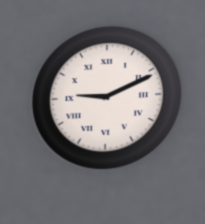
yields h=9 m=11
